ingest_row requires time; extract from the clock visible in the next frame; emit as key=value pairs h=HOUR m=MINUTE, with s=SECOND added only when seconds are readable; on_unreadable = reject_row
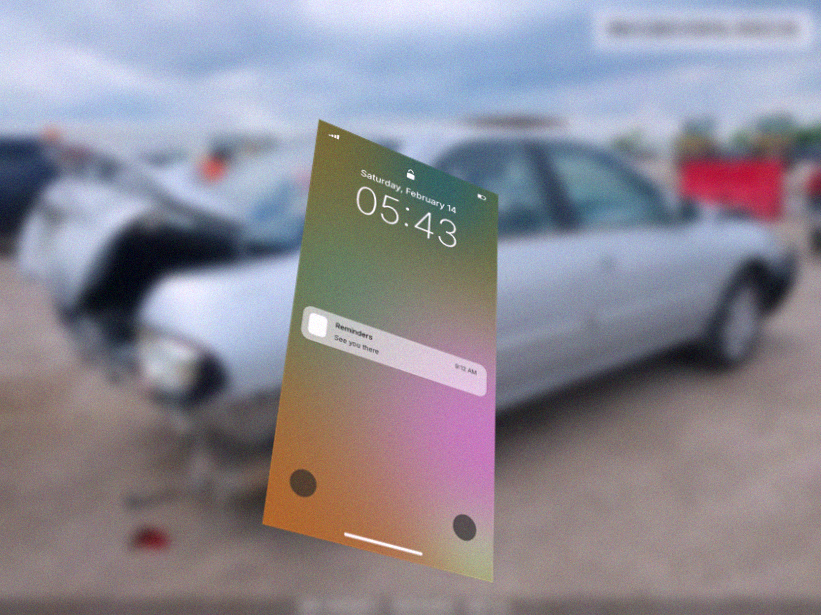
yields h=5 m=43
